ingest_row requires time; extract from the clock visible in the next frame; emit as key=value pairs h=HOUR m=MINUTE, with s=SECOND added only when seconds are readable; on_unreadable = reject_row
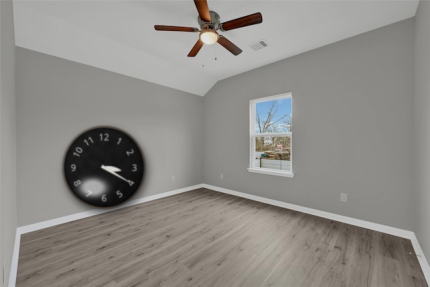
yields h=3 m=20
